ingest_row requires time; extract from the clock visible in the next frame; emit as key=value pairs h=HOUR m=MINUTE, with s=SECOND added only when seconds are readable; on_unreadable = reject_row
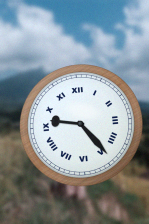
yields h=9 m=24
